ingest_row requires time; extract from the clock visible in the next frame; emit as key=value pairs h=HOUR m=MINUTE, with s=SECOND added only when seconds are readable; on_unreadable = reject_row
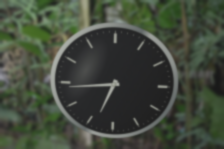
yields h=6 m=44
